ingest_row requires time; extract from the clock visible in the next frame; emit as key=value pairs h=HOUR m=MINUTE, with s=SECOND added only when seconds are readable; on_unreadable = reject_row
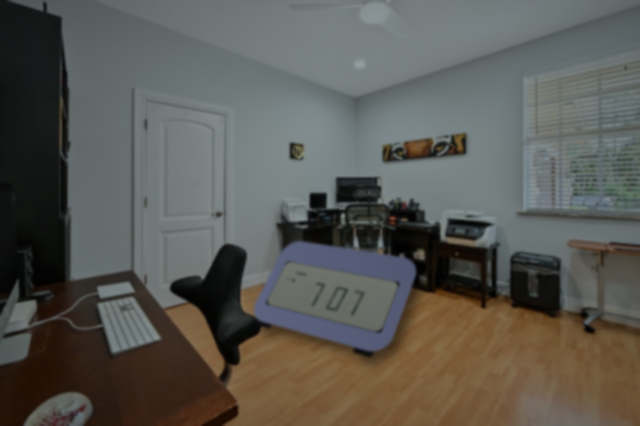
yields h=7 m=7
